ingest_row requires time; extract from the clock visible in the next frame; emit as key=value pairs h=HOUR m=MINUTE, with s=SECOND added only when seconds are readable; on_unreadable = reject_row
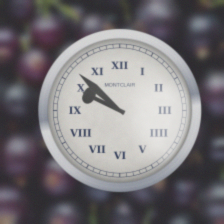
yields h=9 m=52
